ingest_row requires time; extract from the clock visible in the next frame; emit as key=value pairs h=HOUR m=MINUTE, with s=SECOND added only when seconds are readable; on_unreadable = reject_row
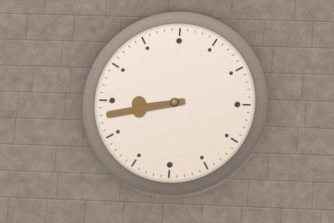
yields h=8 m=43
